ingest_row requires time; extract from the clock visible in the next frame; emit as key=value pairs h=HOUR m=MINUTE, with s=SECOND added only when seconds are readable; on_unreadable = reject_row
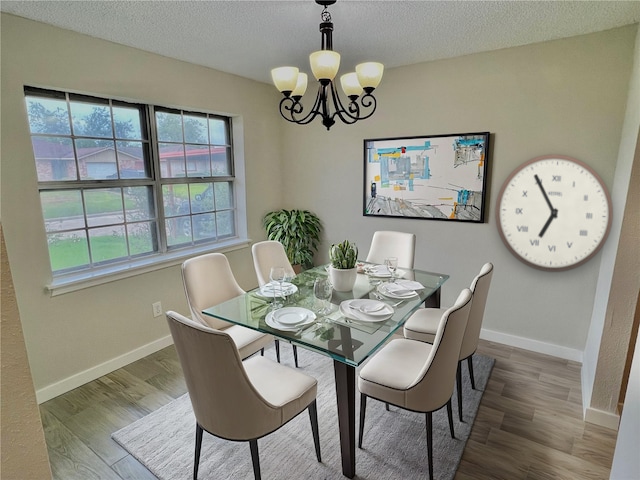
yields h=6 m=55
